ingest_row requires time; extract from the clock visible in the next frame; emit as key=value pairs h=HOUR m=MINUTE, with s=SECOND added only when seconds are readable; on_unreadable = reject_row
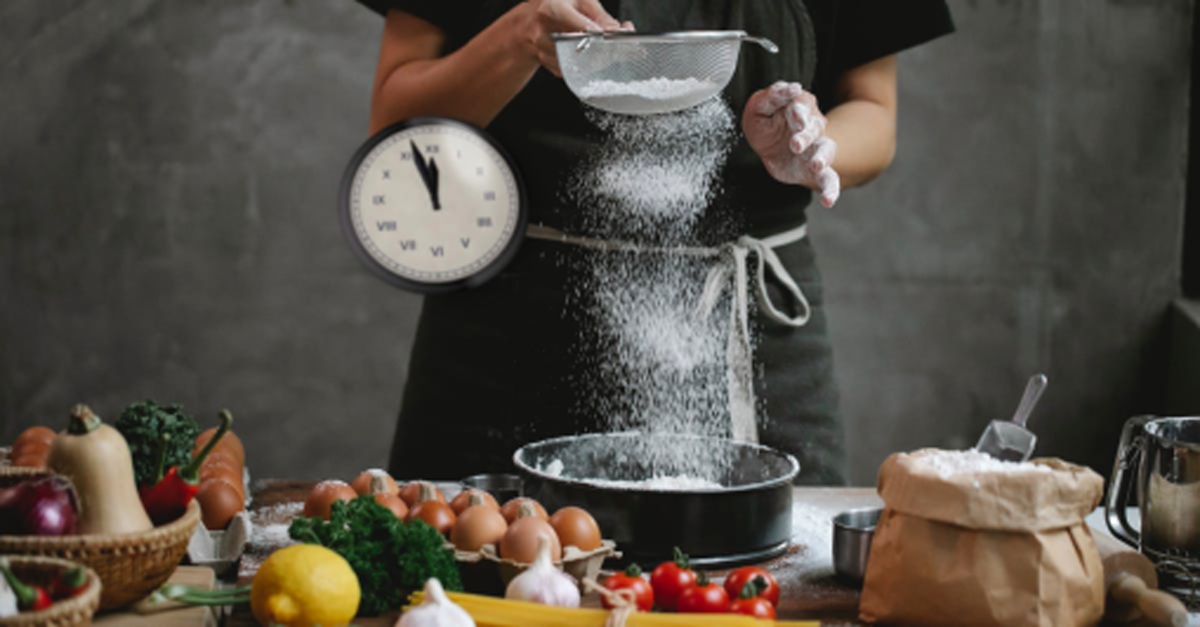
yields h=11 m=57
